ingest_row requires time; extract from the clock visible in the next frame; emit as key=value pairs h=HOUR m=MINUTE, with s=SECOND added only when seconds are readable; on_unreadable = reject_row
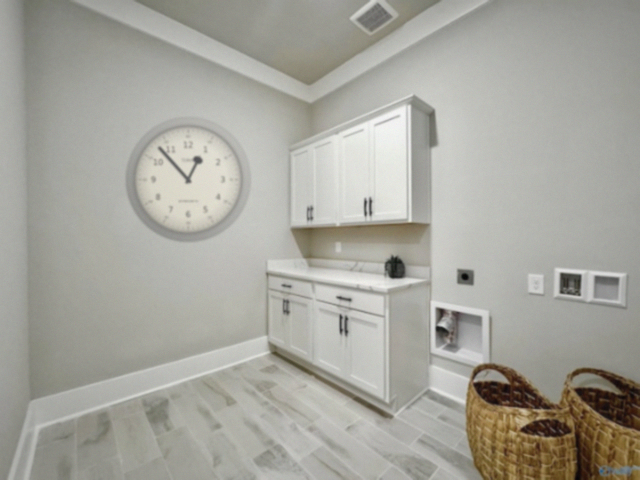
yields h=12 m=53
